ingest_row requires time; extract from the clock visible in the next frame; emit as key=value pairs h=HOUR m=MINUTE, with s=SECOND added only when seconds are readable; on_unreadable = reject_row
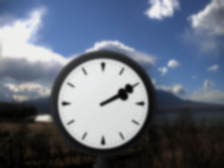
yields h=2 m=10
